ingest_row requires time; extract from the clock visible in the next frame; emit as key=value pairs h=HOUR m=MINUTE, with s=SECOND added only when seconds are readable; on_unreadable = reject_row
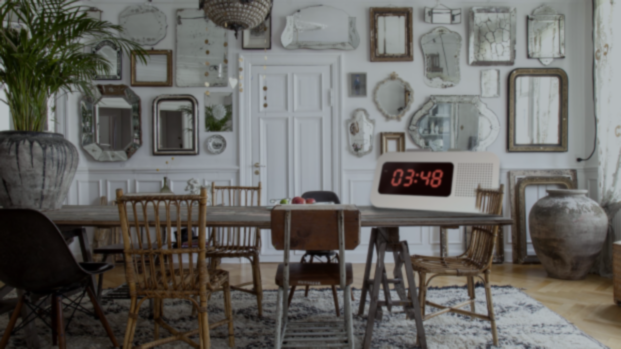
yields h=3 m=48
